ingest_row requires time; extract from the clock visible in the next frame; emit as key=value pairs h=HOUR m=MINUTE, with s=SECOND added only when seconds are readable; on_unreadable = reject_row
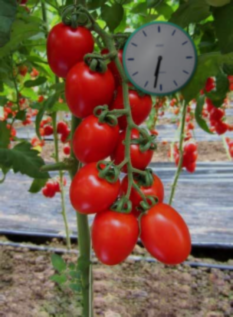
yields h=6 m=32
